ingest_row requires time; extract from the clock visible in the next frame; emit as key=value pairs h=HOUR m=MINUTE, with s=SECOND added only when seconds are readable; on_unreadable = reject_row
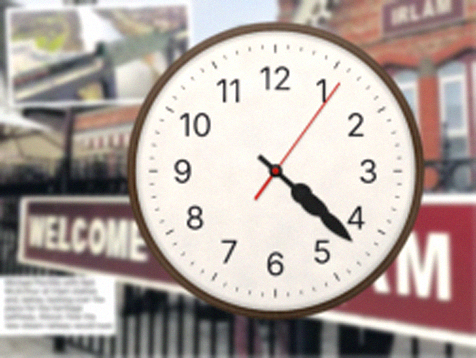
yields h=4 m=22 s=6
